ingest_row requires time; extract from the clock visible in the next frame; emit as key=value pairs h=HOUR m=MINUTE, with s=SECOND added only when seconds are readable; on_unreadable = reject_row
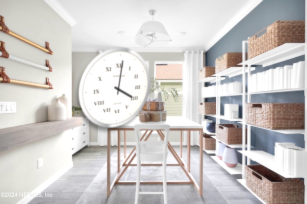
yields h=4 m=1
